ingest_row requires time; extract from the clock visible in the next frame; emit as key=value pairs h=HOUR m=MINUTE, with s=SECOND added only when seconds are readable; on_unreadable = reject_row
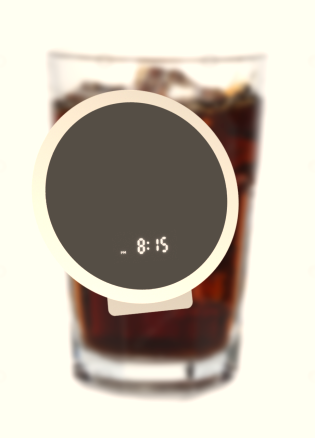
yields h=8 m=15
